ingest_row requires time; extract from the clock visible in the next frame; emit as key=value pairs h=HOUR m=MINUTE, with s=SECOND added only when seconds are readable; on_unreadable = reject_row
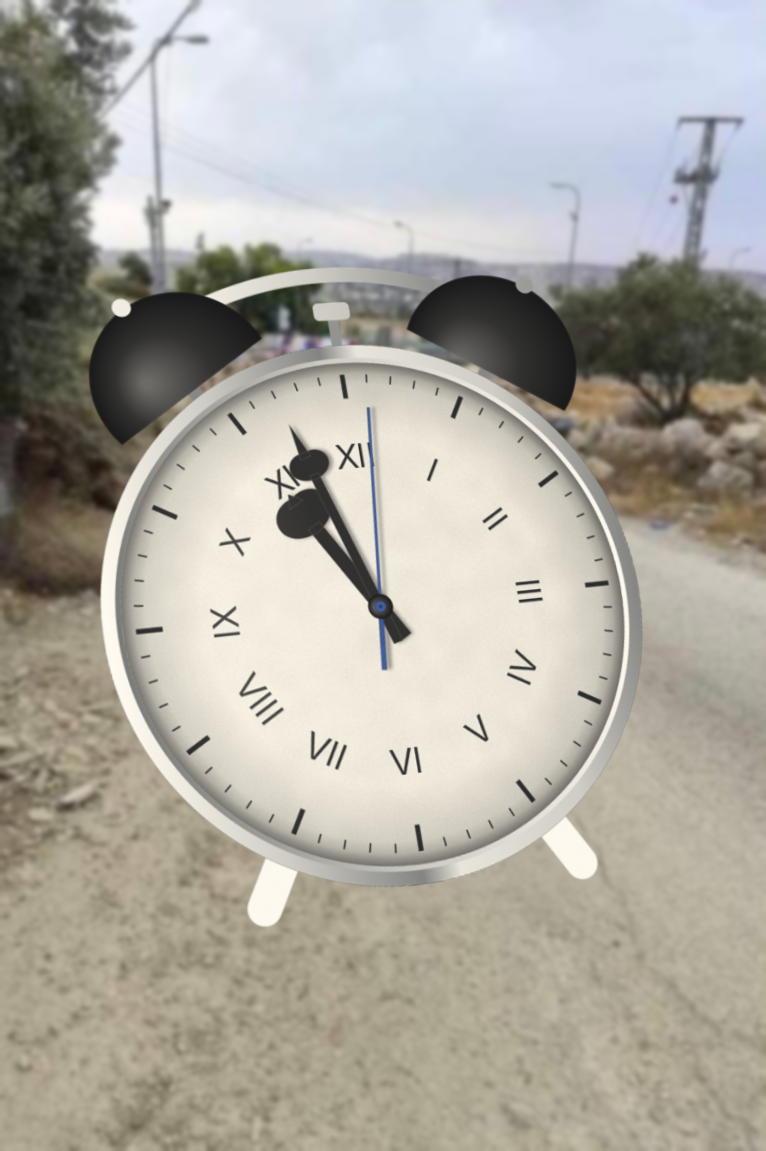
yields h=10 m=57 s=1
